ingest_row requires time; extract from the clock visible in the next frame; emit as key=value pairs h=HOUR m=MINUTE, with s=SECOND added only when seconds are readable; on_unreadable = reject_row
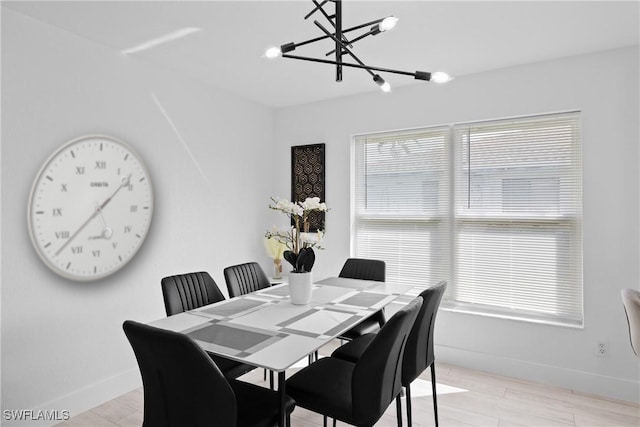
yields h=5 m=7 s=38
